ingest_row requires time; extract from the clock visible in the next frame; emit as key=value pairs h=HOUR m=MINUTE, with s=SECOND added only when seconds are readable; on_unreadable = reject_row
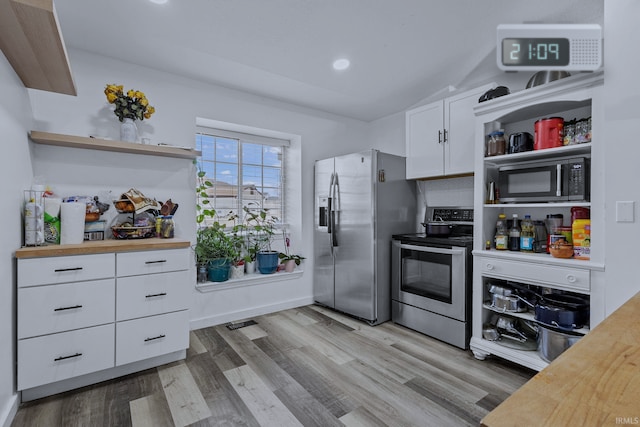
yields h=21 m=9
